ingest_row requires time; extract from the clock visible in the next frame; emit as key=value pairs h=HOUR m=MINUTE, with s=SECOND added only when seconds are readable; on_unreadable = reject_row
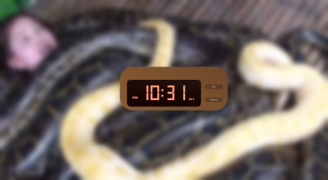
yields h=10 m=31
